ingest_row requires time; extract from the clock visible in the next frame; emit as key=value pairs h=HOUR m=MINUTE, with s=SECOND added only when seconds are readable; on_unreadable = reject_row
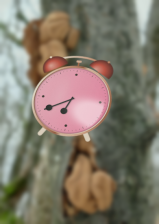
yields h=6 m=40
